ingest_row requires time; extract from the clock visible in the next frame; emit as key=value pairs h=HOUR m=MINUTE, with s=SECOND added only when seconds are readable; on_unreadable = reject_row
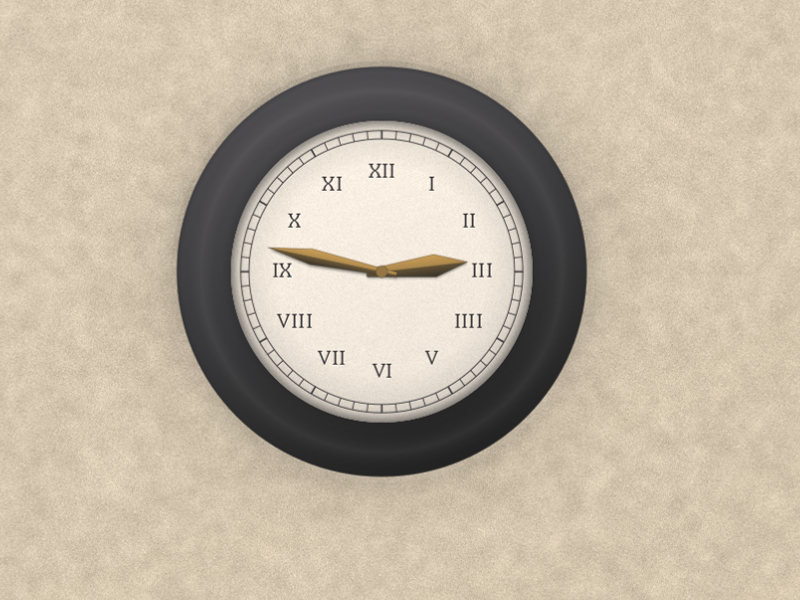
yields h=2 m=47
